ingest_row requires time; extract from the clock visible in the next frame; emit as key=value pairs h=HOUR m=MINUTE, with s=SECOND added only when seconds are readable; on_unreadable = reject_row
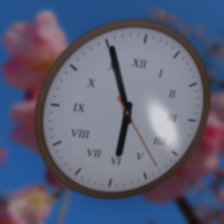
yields h=5 m=55 s=23
